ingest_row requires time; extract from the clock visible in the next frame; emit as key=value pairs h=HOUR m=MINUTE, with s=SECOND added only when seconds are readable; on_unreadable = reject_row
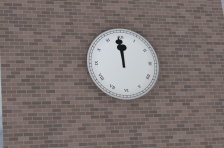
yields h=11 m=59
